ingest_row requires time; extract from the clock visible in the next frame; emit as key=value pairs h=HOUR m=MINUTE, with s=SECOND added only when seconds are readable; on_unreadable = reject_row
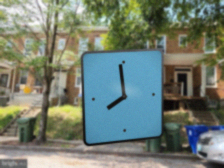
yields h=7 m=59
